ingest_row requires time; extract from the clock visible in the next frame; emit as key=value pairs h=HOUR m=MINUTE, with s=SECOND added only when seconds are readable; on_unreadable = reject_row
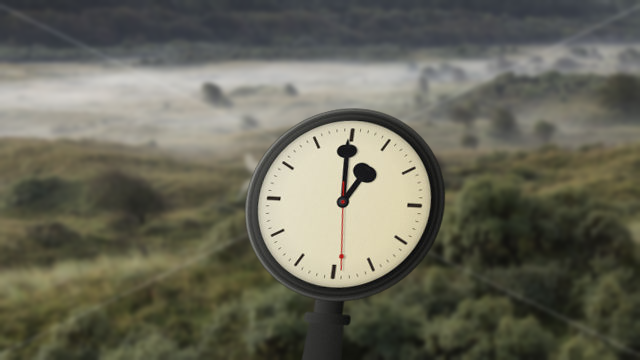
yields h=12 m=59 s=29
